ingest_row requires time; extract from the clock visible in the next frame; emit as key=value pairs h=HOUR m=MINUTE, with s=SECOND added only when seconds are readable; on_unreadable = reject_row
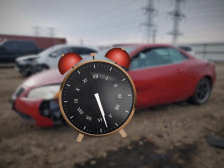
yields h=5 m=28
